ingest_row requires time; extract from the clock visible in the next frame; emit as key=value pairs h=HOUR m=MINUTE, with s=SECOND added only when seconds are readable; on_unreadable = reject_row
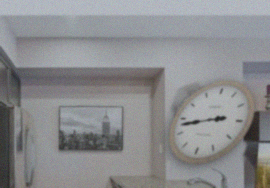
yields h=2 m=43
